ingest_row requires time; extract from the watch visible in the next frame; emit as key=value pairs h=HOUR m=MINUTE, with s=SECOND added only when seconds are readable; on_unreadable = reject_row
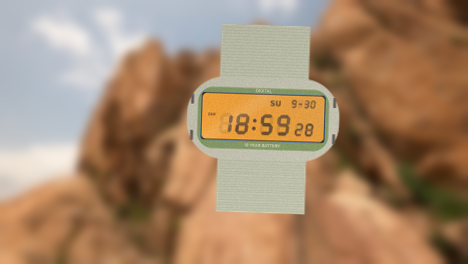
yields h=18 m=59 s=28
